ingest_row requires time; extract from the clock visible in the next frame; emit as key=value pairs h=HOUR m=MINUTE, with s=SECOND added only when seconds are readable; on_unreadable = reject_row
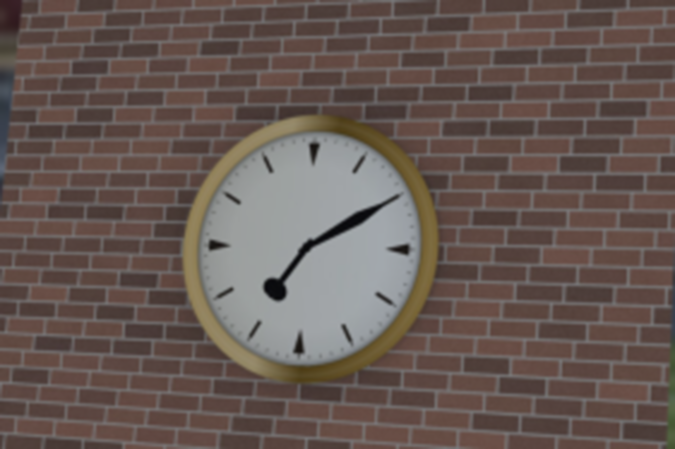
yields h=7 m=10
